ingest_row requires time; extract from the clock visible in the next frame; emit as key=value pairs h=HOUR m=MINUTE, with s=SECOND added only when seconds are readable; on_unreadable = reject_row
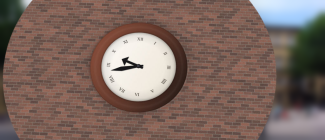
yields h=9 m=43
